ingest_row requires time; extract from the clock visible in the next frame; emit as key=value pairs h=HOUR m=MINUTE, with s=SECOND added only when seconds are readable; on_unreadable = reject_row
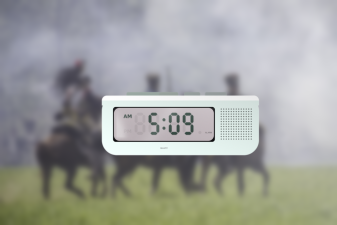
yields h=5 m=9
